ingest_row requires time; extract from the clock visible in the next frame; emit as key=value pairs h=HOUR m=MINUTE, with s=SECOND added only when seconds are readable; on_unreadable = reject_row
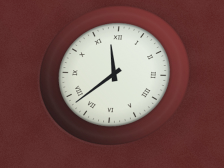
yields h=11 m=38
